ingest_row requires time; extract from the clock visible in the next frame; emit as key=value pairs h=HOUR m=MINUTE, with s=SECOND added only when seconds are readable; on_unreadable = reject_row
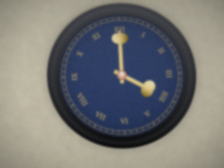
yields h=4 m=0
